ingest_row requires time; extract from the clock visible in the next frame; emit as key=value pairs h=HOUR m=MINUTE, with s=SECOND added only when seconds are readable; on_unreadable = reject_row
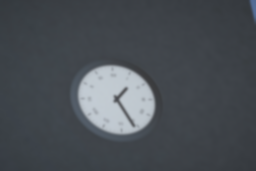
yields h=1 m=26
